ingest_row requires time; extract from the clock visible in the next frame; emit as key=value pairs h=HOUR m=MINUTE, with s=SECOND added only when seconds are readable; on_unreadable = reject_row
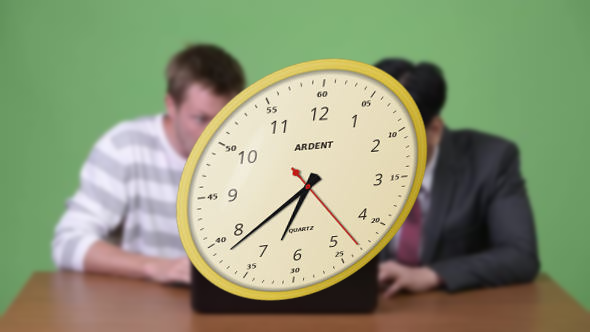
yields h=6 m=38 s=23
